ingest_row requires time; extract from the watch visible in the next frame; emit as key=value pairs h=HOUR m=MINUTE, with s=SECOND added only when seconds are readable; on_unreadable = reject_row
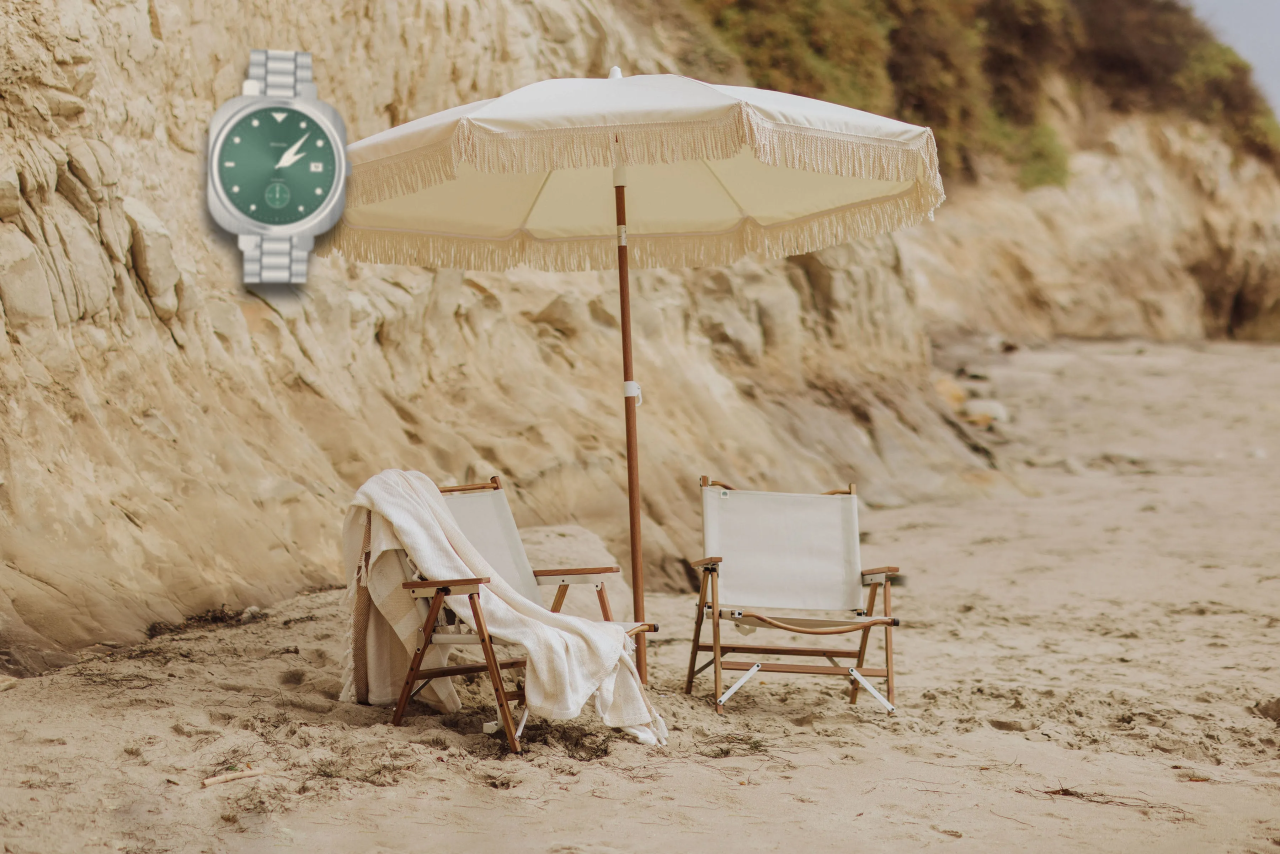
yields h=2 m=7
